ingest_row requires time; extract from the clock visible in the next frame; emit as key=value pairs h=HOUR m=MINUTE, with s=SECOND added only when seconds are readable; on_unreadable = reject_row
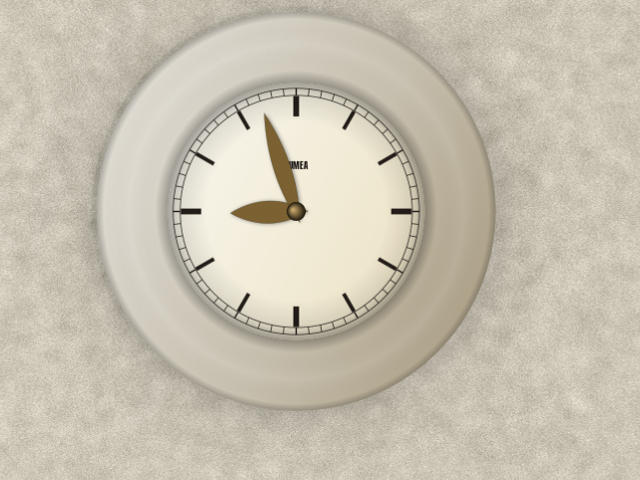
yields h=8 m=57
